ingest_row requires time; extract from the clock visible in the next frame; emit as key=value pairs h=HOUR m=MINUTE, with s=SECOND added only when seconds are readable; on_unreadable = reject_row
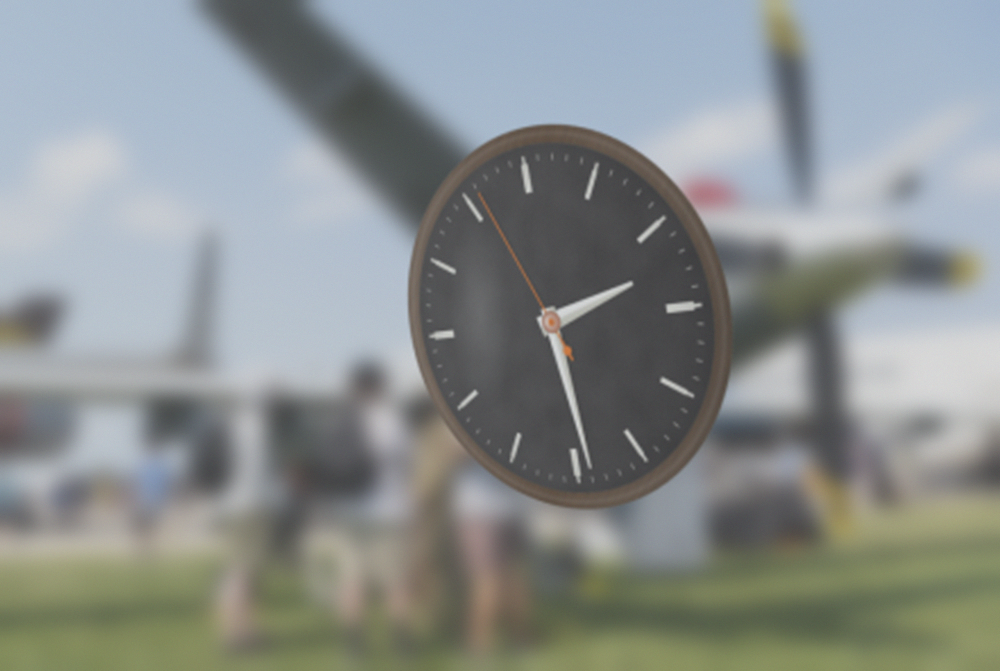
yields h=2 m=28 s=56
